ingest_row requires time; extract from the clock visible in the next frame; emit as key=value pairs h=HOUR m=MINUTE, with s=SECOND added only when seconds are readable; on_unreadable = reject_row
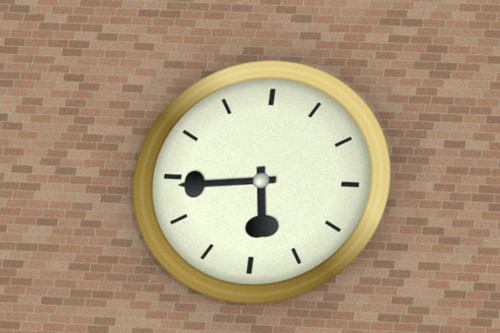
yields h=5 m=44
